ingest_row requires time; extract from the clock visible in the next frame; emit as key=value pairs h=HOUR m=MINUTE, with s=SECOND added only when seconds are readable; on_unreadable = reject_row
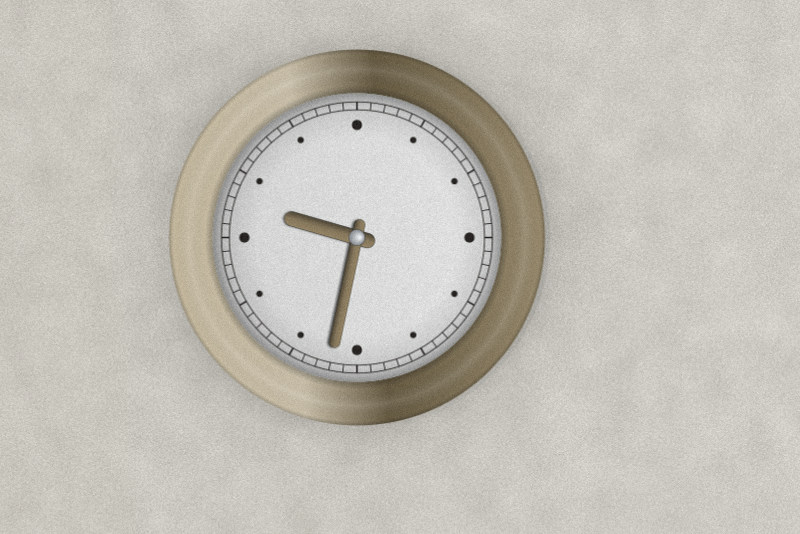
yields h=9 m=32
